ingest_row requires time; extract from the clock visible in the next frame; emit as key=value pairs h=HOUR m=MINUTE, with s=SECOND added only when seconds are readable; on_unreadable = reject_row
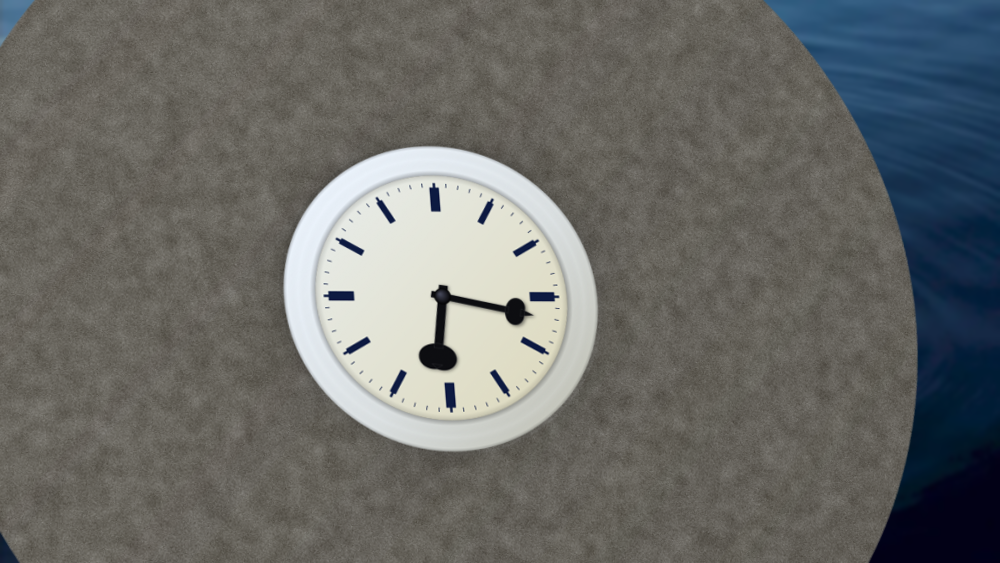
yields h=6 m=17
